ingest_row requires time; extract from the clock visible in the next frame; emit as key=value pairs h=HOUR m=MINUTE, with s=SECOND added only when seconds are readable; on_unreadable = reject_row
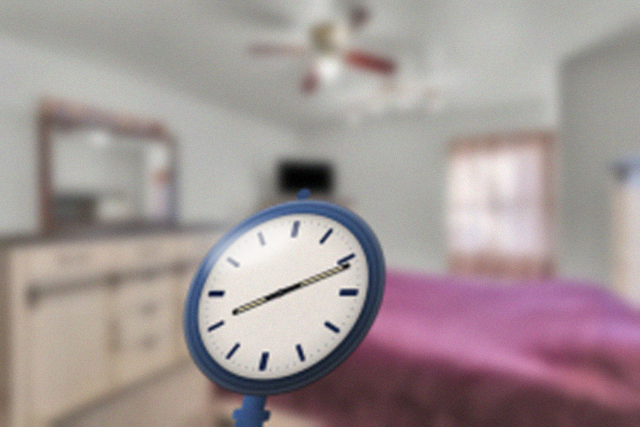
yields h=8 m=11
